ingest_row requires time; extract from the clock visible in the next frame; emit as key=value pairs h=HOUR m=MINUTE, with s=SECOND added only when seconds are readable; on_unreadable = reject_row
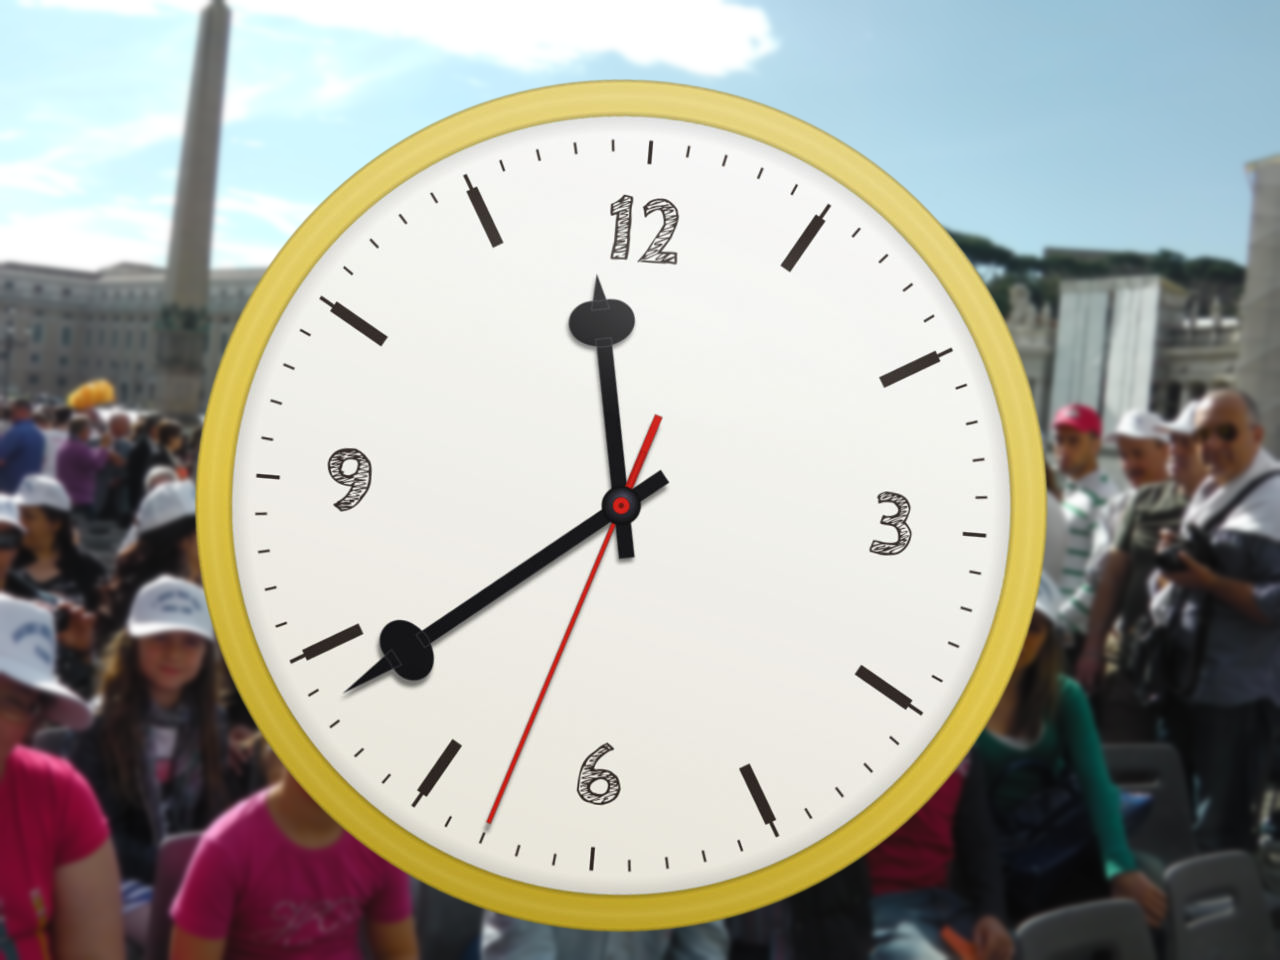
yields h=11 m=38 s=33
